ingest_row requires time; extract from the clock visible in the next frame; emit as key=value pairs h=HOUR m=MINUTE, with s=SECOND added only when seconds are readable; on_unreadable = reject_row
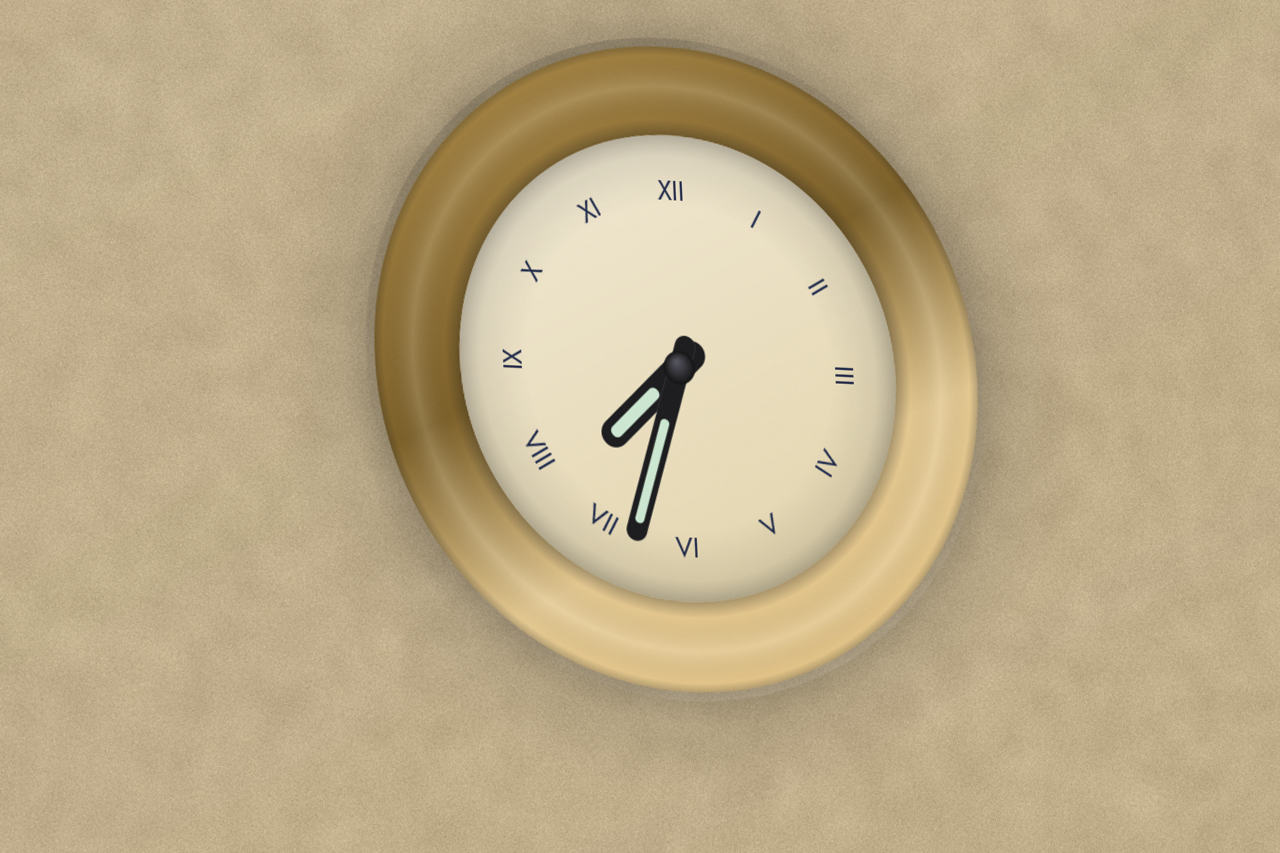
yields h=7 m=33
